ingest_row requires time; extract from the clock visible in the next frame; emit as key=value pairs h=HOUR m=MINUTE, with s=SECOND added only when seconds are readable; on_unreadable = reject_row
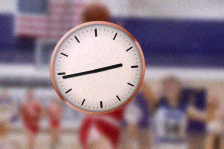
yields h=2 m=44
